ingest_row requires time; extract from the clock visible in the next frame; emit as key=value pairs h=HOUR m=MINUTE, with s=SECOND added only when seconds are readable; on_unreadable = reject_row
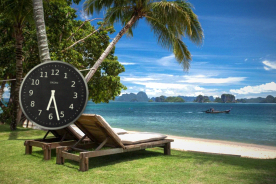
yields h=6 m=27
